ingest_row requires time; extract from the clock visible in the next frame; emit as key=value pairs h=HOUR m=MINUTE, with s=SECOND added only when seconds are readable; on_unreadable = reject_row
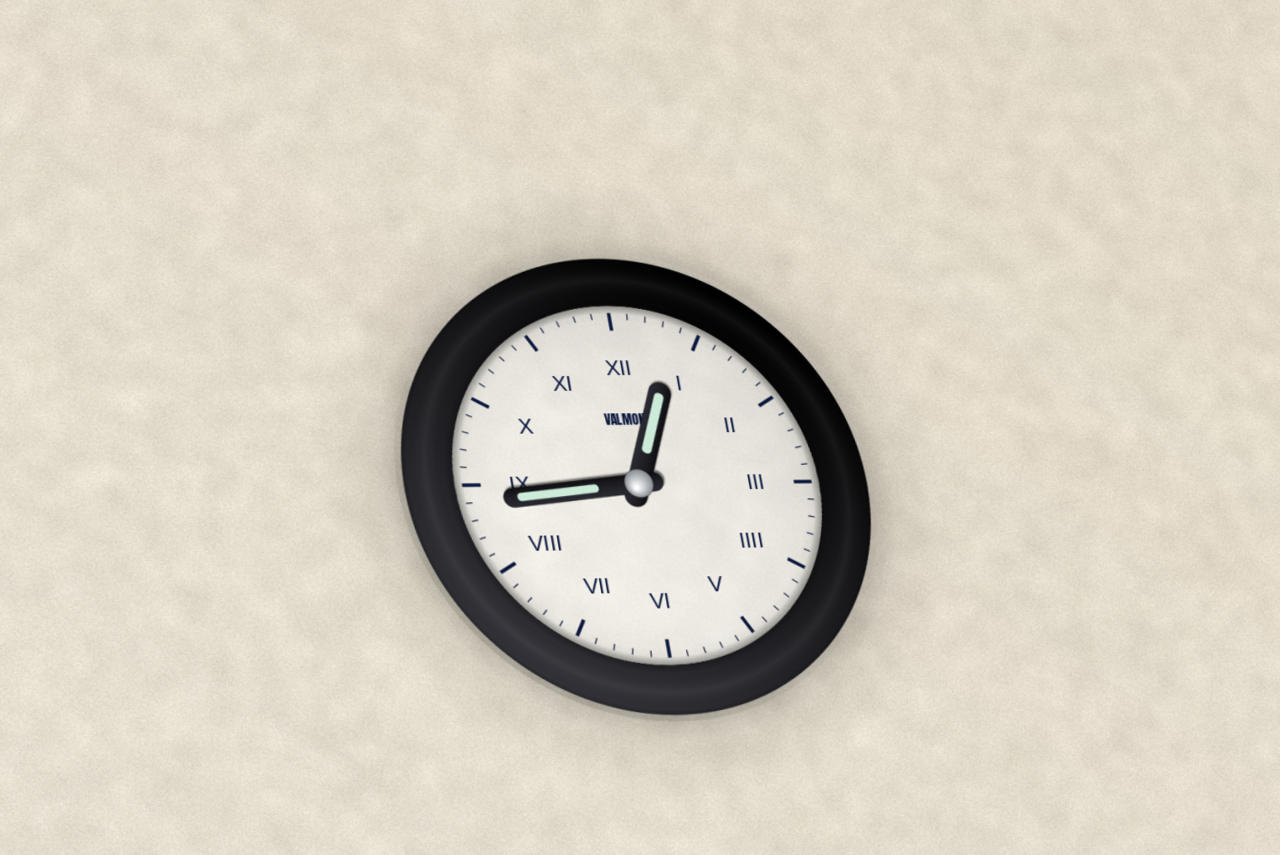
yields h=12 m=44
